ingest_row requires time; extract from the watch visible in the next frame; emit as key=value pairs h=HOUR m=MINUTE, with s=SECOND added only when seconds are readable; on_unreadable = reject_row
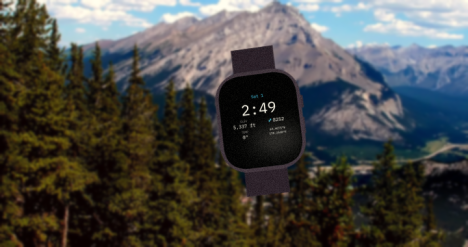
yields h=2 m=49
